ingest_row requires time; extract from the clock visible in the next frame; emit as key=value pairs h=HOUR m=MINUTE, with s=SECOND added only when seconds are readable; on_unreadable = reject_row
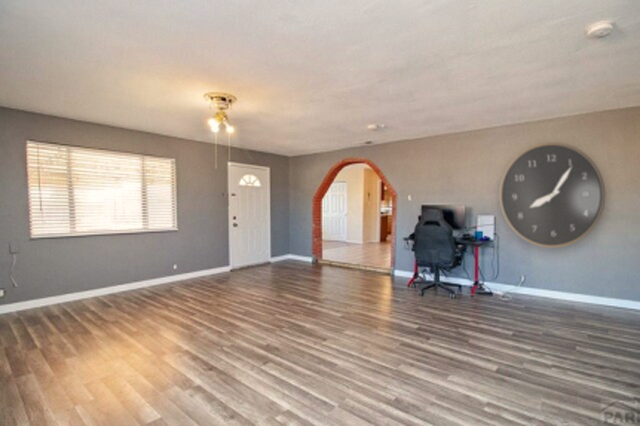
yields h=8 m=6
